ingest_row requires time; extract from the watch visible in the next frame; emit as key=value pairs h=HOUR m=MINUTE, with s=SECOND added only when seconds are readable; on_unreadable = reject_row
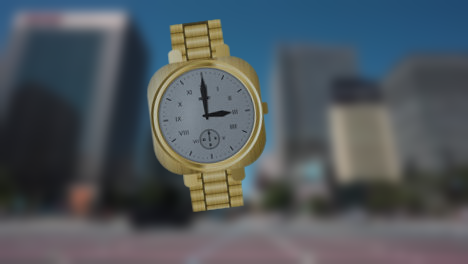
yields h=3 m=0
